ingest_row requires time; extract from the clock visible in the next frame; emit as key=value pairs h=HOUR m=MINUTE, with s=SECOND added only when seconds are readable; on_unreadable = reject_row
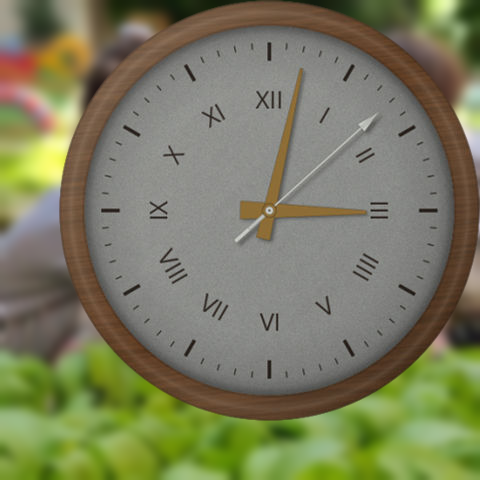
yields h=3 m=2 s=8
